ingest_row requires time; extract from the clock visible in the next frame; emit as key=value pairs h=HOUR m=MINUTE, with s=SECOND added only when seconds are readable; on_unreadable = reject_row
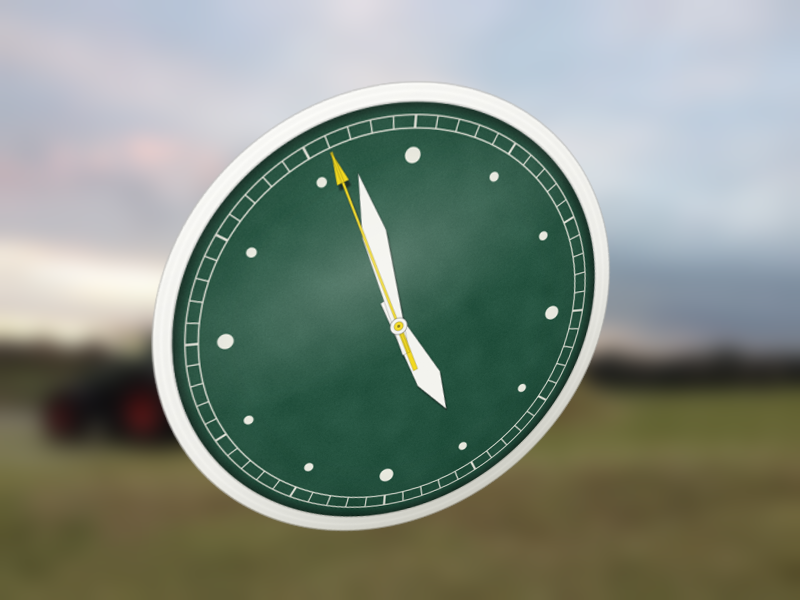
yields h=4 m=56 s=56
